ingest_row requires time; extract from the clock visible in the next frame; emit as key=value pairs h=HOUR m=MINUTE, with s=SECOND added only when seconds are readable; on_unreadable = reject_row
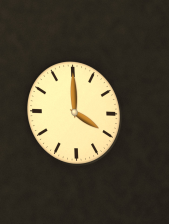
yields h=4 m=0
